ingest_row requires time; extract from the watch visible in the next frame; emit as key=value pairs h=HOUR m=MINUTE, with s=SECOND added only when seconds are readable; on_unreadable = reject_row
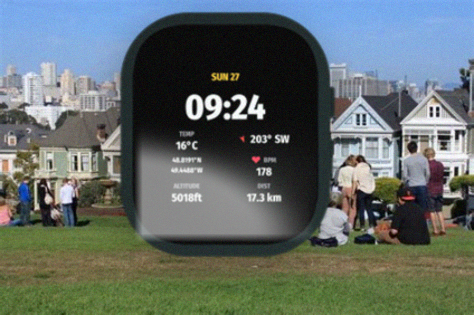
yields h=9 m=24
